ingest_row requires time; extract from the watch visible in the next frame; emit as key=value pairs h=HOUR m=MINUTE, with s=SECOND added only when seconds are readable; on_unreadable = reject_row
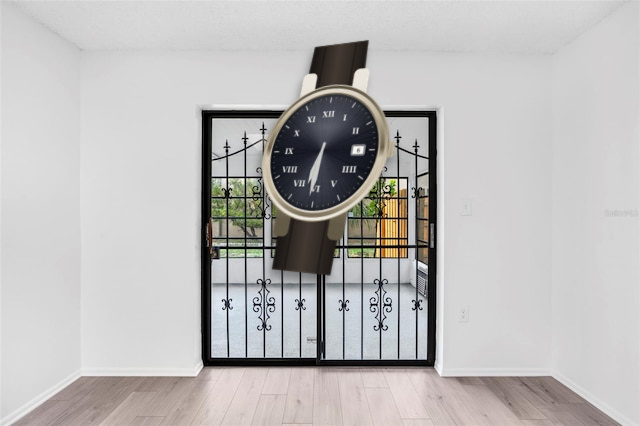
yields h=6 m=31
